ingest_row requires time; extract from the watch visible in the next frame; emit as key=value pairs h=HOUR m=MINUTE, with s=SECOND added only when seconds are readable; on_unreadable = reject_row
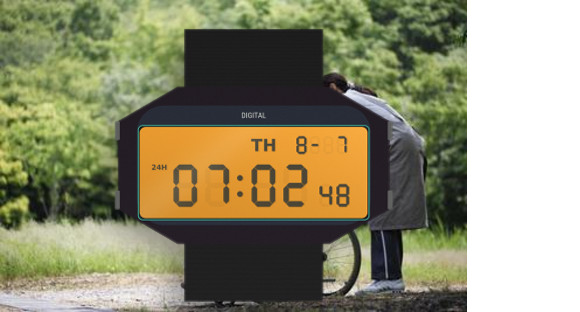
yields h=7 m=2 s=48
